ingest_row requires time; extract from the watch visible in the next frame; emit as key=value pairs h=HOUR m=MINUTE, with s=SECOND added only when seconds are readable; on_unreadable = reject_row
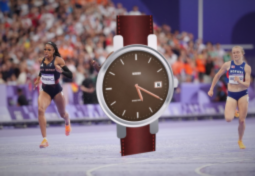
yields h=5 m=20
